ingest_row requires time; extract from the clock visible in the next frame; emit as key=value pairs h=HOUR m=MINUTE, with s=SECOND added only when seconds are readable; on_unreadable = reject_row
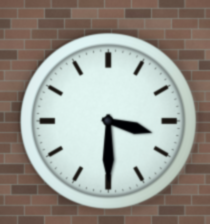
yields h=3 m=30
